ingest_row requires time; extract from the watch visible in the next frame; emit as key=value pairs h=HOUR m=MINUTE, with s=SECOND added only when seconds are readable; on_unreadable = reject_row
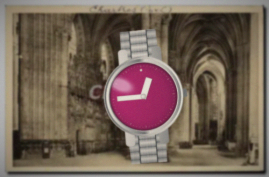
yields h=12 m=45
